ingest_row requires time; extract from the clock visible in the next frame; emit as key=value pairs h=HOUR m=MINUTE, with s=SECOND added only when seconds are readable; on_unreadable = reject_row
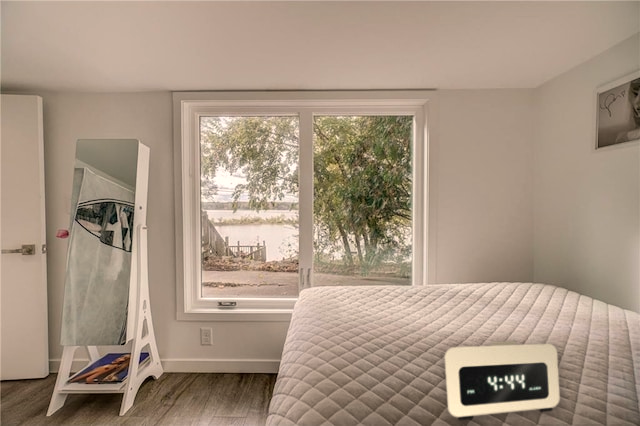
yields h=4 m=44
